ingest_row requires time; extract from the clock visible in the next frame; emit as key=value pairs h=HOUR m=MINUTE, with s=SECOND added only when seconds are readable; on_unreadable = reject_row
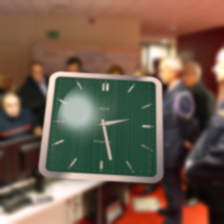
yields h=2 m=28
